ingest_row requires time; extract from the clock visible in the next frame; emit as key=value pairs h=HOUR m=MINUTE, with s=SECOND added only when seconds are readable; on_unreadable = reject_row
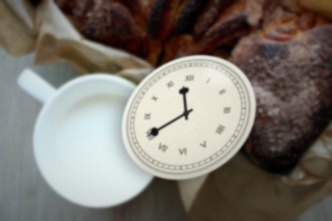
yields h=11 m=40
